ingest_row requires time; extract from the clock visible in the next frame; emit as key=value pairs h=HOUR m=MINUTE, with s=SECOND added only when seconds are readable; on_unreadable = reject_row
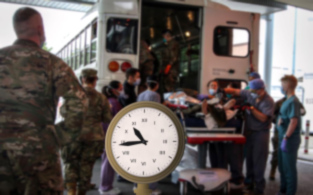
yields h=10 m=44
